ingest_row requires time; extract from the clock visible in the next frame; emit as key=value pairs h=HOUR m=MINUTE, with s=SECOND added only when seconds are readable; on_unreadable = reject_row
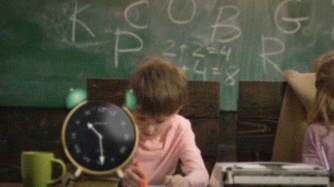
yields h=10 m=29
